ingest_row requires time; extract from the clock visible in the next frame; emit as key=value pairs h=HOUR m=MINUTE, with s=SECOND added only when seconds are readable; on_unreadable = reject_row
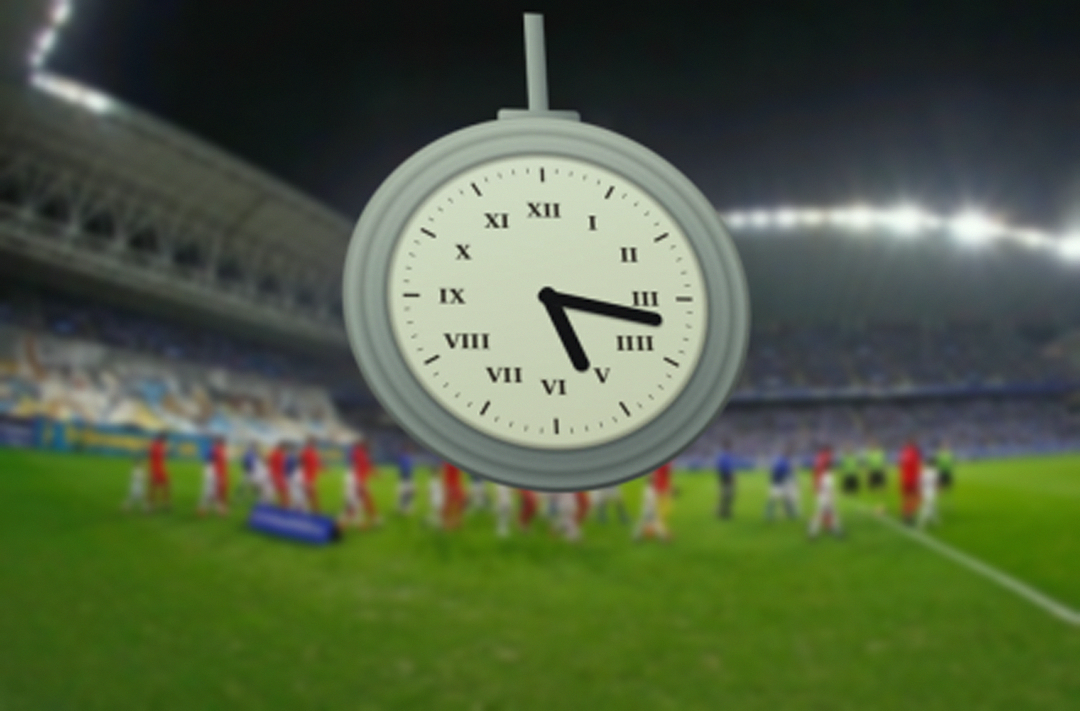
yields h=5 m=17
